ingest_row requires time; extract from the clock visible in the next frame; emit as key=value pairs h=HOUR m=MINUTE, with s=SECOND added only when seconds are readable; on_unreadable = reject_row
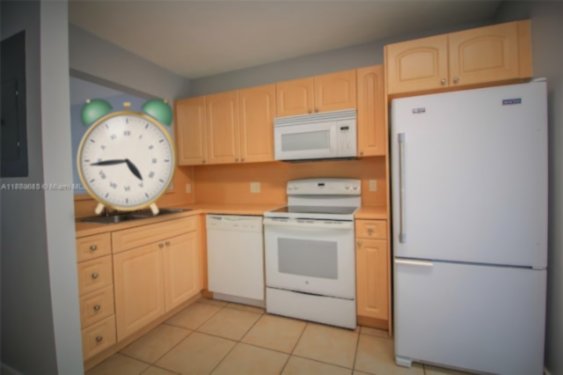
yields h=4 m=44
